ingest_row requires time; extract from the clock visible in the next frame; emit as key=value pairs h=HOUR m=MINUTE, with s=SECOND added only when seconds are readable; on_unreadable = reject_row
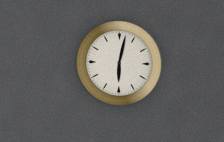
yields h=6 m=2
